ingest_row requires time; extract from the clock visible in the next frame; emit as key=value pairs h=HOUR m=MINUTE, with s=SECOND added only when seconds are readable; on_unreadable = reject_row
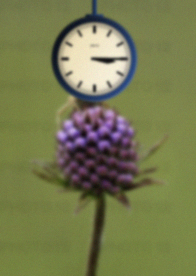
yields h=3 m=15
